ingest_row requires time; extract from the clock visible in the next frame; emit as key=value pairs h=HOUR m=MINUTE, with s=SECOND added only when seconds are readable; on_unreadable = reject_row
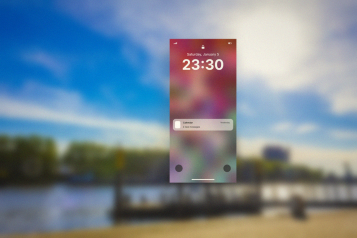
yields h=23 m=30
